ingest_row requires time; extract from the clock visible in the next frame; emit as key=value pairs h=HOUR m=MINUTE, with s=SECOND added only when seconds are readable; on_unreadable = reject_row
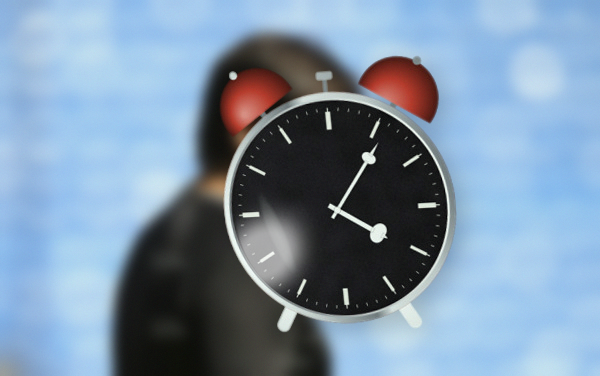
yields h=4 m=6
